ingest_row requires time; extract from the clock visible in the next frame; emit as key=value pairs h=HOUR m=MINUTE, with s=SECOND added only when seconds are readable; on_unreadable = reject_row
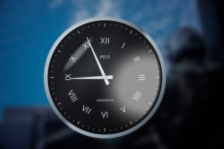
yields h=8 m=56
